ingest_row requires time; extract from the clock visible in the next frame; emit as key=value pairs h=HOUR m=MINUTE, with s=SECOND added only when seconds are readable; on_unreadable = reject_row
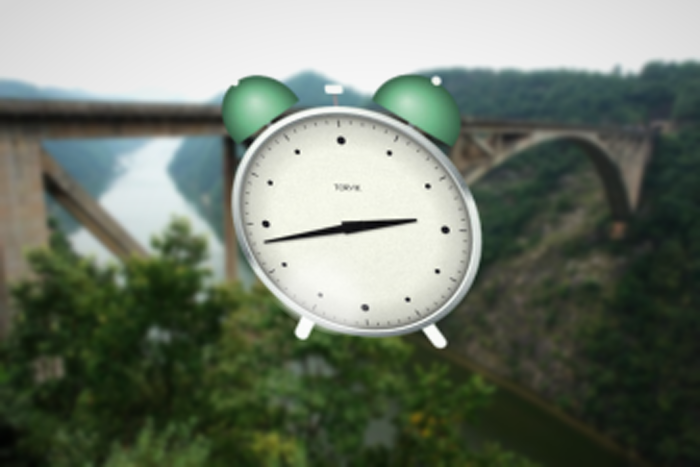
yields h=2 m=43
